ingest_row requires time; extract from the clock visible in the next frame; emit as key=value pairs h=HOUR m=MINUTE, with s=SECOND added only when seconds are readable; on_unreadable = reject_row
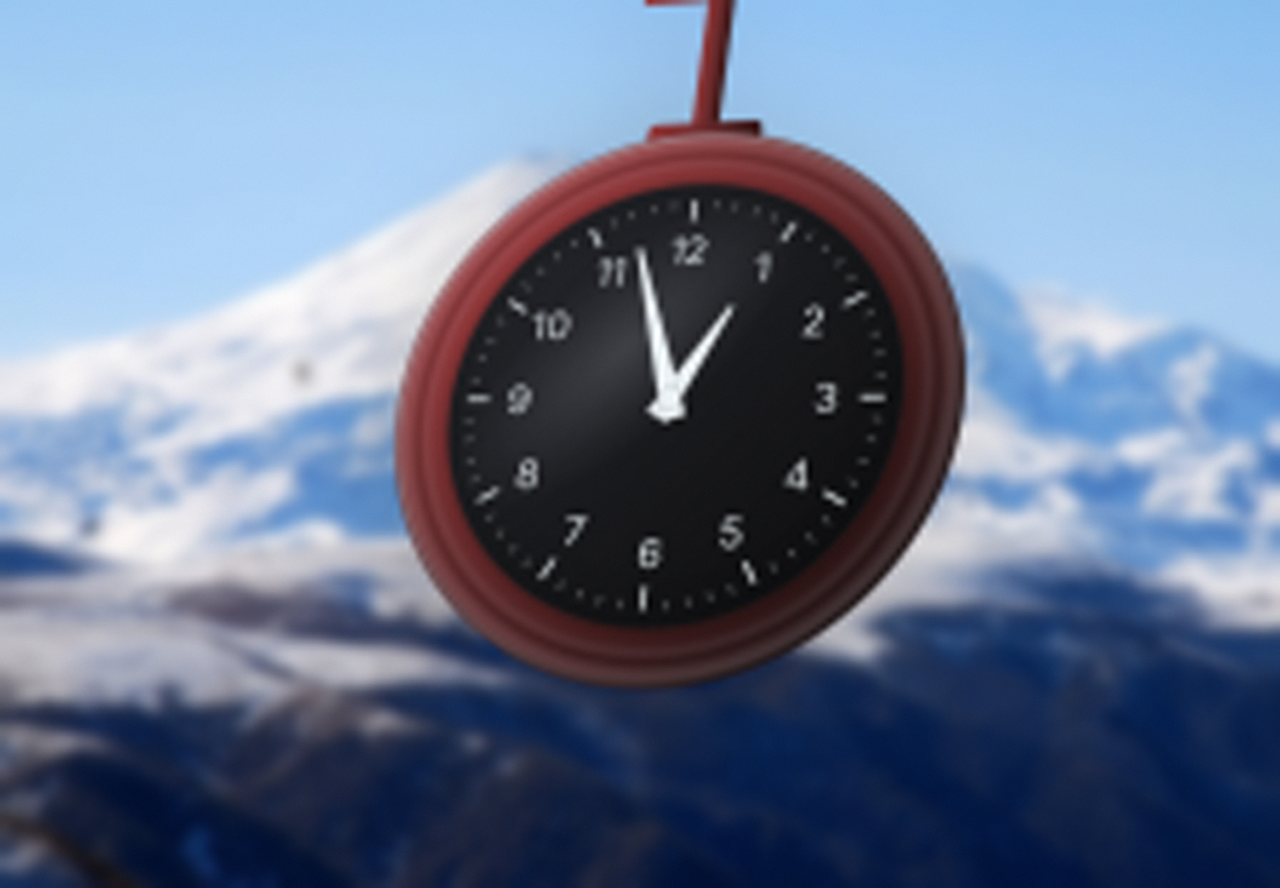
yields h=12 m=57
